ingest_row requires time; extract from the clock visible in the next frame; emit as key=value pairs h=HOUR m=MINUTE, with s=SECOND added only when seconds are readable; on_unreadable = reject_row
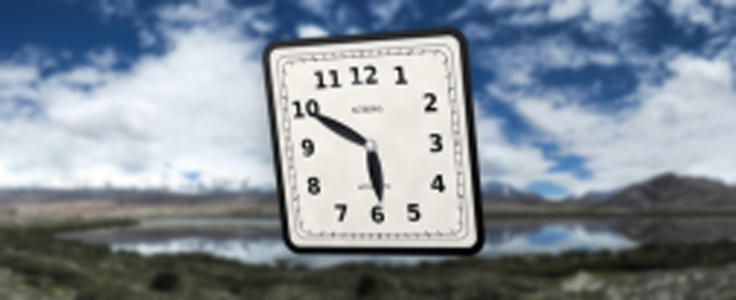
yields h=5 m=50
